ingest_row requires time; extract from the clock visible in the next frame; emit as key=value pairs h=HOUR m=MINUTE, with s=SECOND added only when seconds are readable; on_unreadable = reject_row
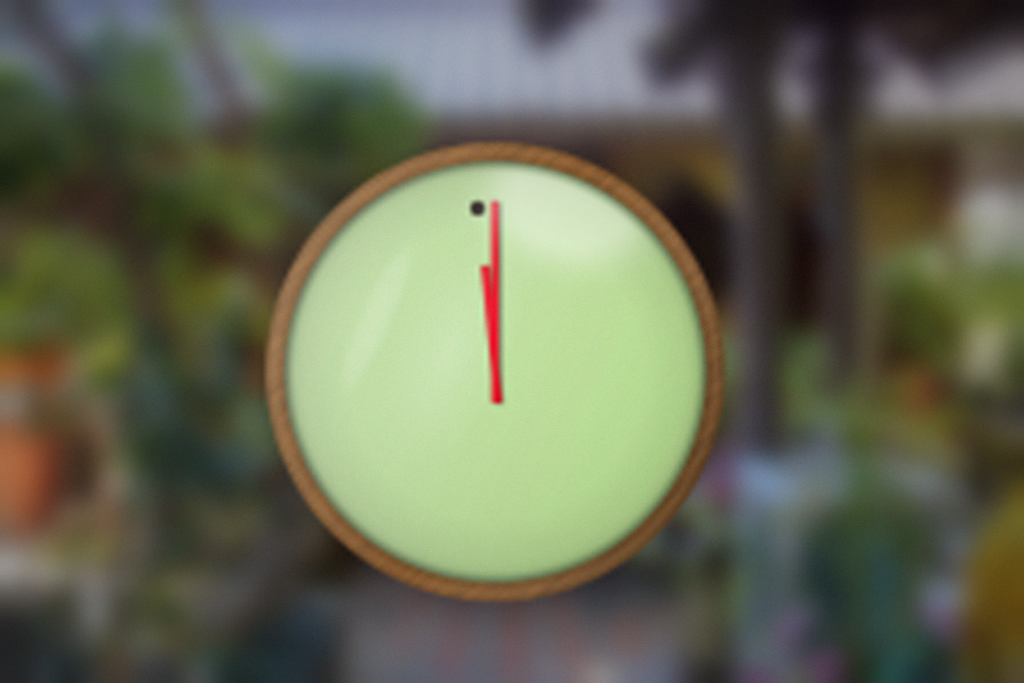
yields h=12 m=1
